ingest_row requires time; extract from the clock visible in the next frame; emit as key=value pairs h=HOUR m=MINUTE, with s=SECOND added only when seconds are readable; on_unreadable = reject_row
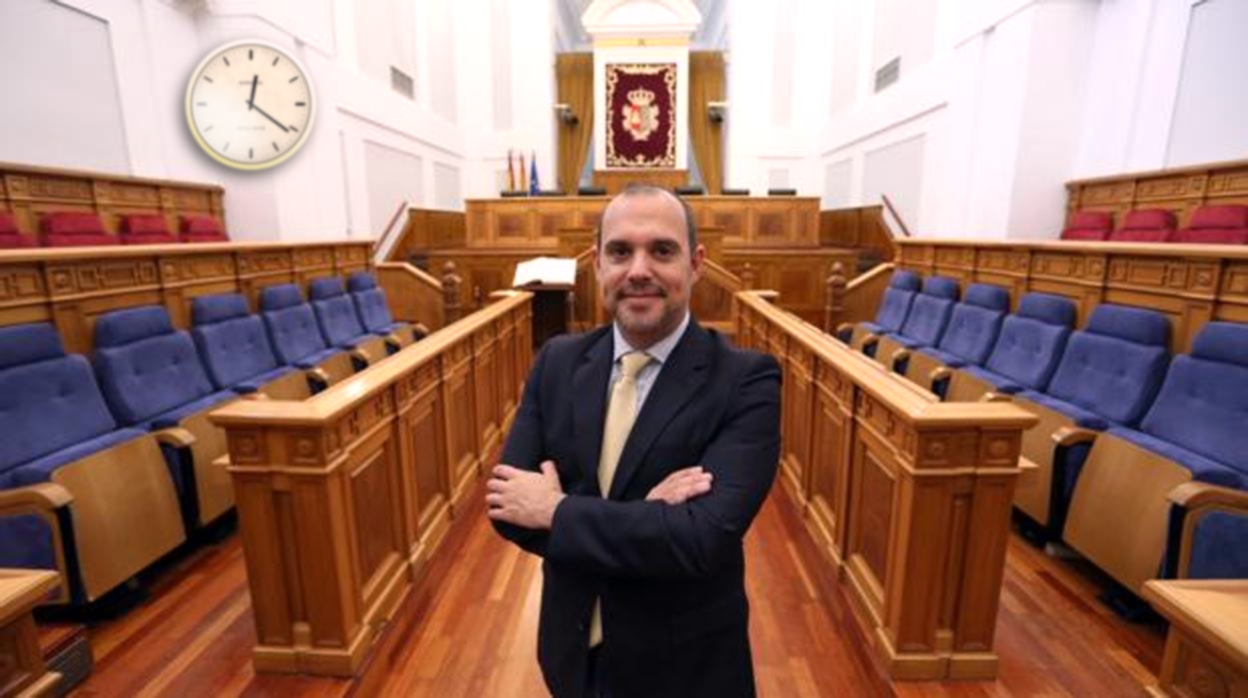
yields h=12 m=21
